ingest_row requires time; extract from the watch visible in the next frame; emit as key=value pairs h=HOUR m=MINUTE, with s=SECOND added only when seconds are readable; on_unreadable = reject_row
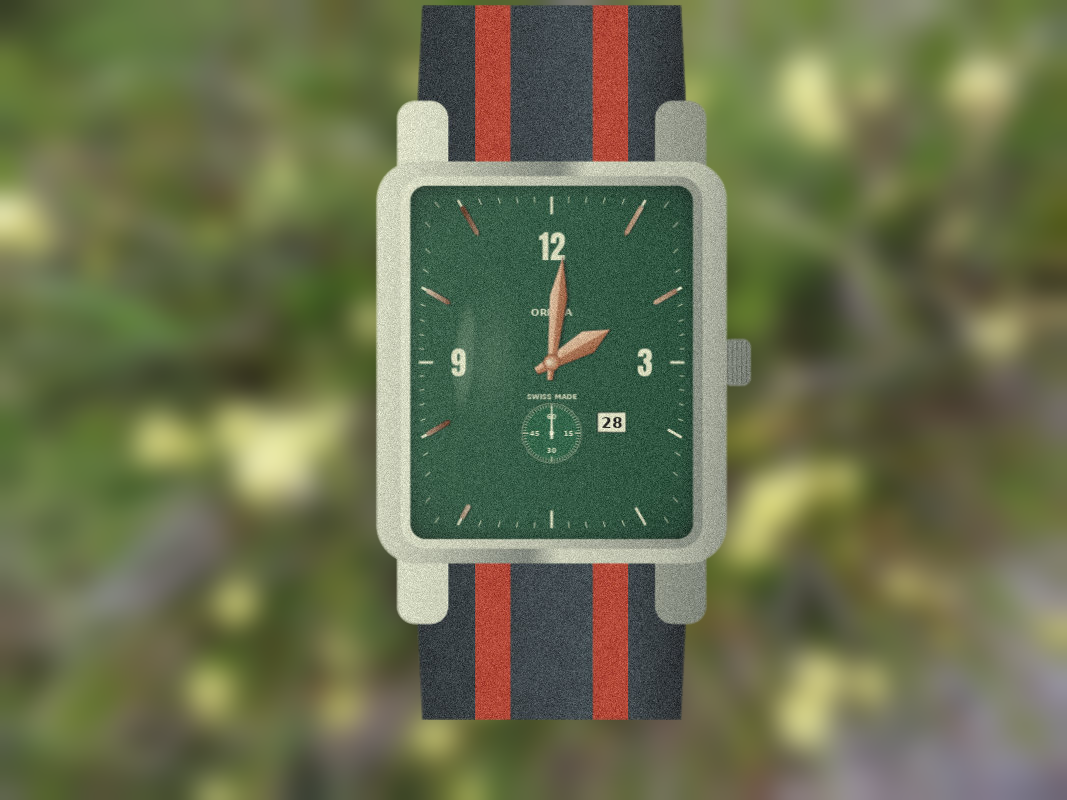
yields h=2 m=1
